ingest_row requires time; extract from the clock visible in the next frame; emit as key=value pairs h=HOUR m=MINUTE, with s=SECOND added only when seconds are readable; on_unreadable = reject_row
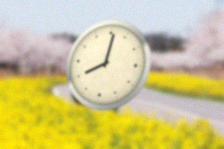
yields h=8 m=1
